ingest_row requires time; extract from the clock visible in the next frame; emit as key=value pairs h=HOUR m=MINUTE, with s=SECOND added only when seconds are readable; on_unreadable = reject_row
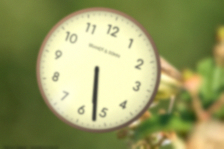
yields h=5 m=27
